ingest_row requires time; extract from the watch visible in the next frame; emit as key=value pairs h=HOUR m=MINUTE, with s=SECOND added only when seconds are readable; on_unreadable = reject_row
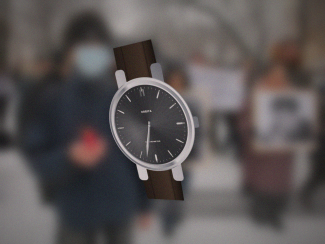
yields h=6 m=33
